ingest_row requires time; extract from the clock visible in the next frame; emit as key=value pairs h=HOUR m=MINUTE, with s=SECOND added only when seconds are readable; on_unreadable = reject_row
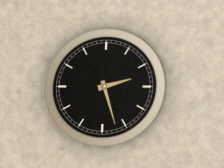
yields h=2 m=27
